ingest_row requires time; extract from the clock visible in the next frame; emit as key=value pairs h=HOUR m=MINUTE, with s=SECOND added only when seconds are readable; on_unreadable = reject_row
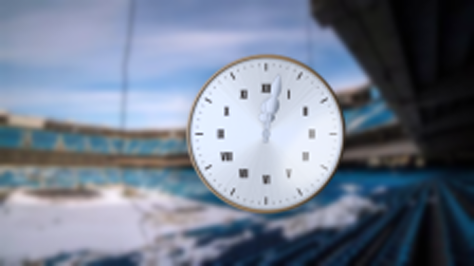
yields h=12 m=2
